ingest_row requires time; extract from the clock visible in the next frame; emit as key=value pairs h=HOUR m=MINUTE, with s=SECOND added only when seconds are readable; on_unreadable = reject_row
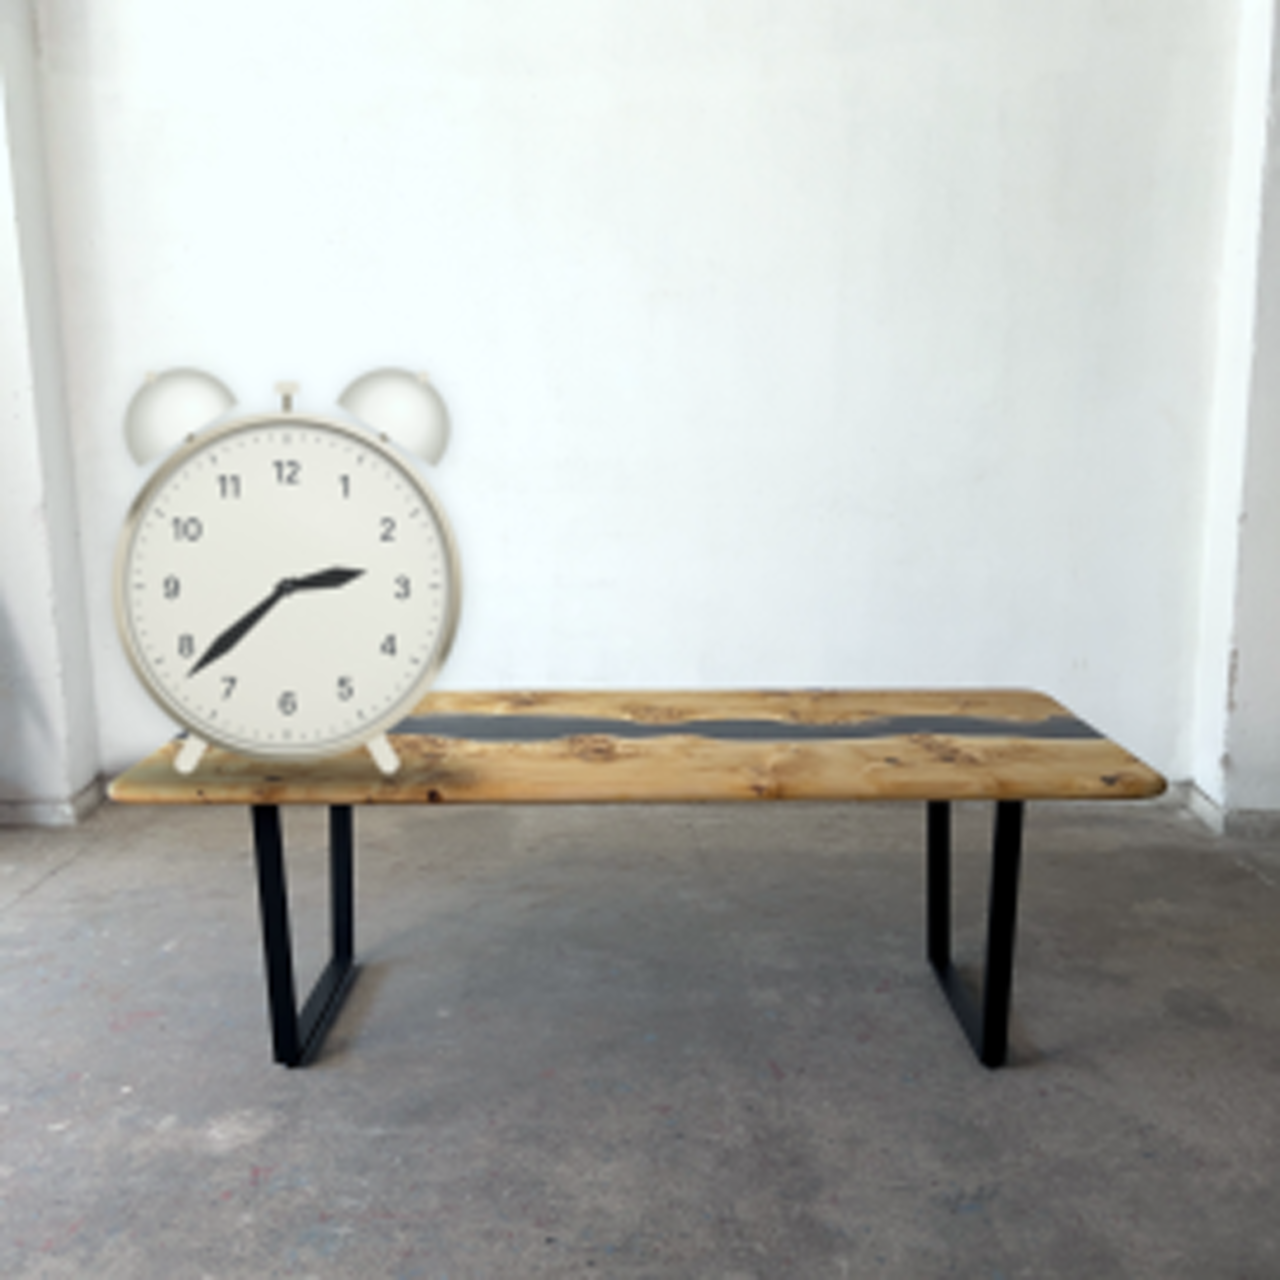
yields h=2 m=38
